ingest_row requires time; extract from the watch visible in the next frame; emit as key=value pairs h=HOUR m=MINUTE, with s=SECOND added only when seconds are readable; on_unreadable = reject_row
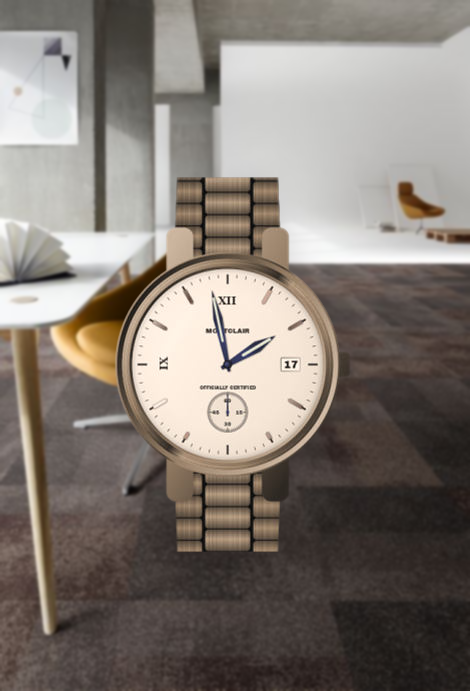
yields h=1 m=58
